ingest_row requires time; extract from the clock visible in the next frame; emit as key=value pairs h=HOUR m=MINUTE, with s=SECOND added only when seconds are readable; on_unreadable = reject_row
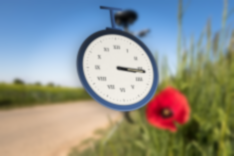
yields h=3 m=16
